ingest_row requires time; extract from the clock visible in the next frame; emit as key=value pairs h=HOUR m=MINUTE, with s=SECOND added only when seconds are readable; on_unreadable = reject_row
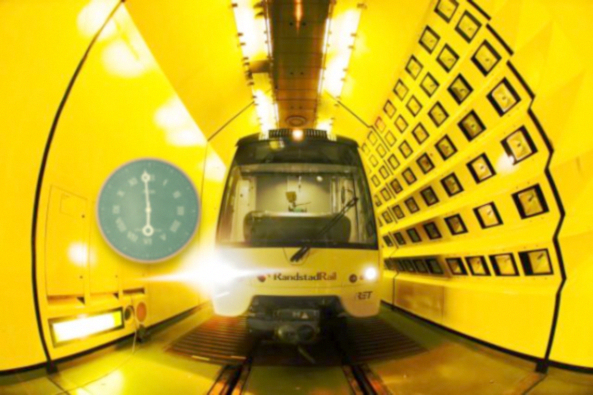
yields h=5 m=59
